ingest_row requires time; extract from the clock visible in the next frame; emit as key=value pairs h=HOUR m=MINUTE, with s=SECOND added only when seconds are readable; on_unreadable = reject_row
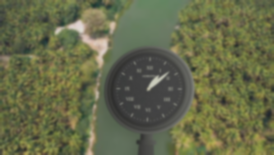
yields h=1 m=8
